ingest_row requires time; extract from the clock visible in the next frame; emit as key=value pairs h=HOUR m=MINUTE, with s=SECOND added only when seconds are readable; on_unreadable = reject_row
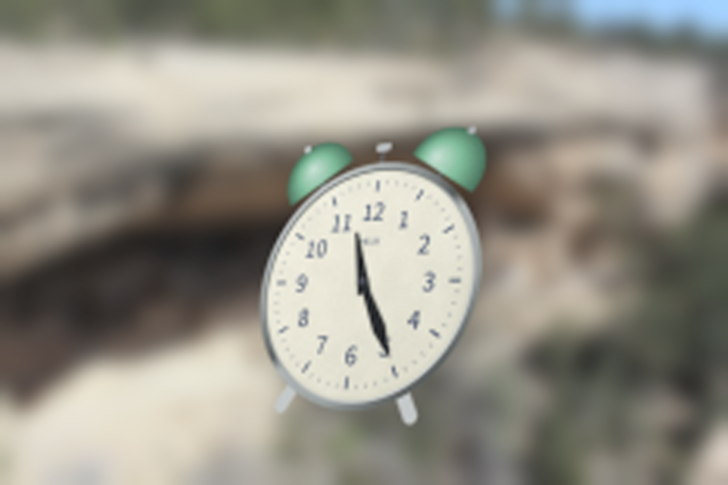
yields h=11 m=25
